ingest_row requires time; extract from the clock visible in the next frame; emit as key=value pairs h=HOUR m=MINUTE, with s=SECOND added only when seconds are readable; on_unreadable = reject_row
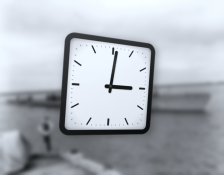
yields h=3 m=1
